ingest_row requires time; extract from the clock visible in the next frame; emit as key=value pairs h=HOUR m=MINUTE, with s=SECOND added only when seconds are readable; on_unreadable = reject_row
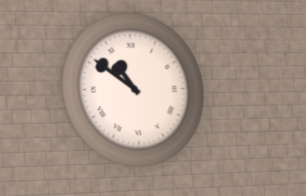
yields h=10 m=51
